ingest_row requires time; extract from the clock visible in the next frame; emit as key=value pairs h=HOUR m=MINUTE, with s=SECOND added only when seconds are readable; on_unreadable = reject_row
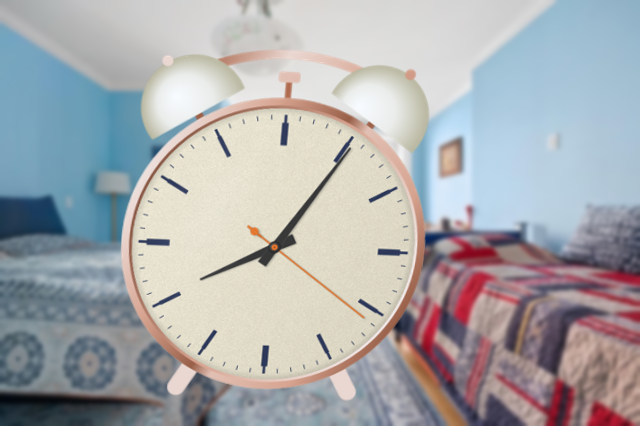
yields h=8 m=5 s=21
